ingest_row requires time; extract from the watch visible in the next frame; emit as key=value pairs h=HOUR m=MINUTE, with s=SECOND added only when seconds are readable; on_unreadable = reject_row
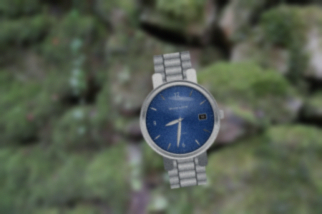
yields h=8 m=32
